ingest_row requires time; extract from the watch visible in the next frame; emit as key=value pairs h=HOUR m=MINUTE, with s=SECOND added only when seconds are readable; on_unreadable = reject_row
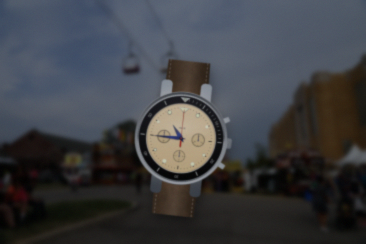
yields h=10 m=45
